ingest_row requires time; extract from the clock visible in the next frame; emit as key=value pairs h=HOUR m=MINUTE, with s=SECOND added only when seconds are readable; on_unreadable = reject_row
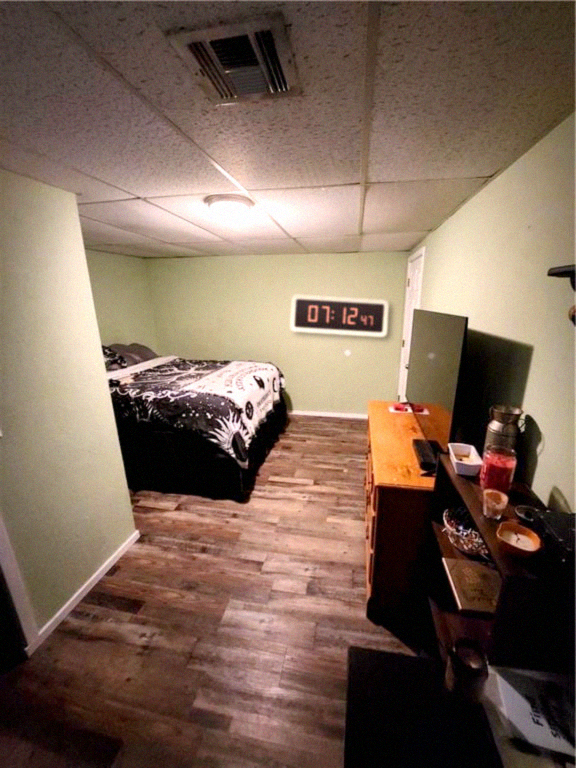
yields h=7 m=12
